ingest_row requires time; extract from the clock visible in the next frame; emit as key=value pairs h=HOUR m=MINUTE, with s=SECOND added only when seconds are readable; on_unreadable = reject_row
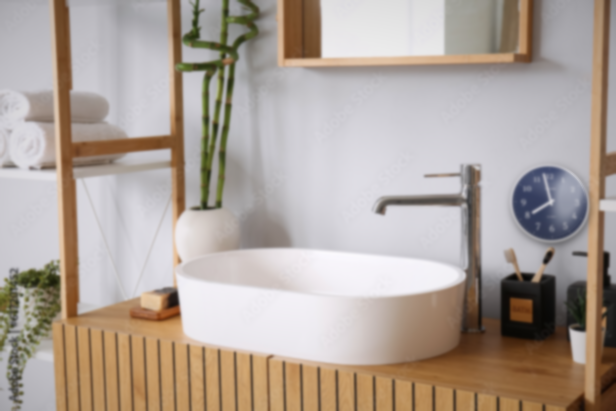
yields h=7 m=58
